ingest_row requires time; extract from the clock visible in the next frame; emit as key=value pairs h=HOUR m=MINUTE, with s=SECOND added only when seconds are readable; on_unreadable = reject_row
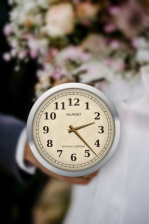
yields h=2 m=23
